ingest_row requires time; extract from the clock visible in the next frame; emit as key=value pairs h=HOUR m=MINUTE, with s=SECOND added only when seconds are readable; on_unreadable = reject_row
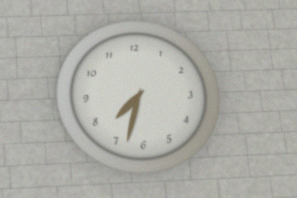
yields h=7 m=33
